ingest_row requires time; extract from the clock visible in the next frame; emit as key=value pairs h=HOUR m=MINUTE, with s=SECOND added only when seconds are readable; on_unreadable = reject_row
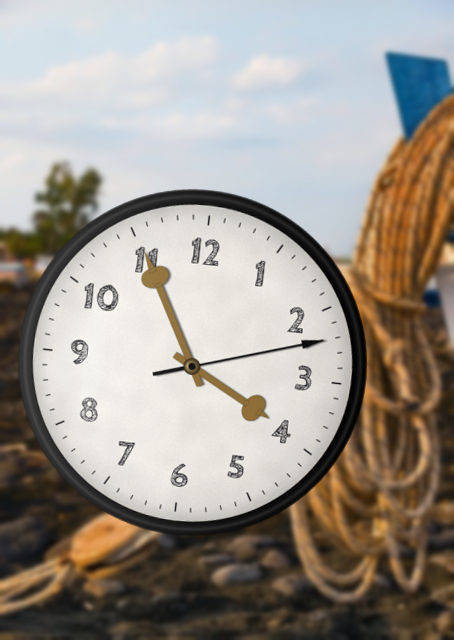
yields h=3 m=55 s=12
